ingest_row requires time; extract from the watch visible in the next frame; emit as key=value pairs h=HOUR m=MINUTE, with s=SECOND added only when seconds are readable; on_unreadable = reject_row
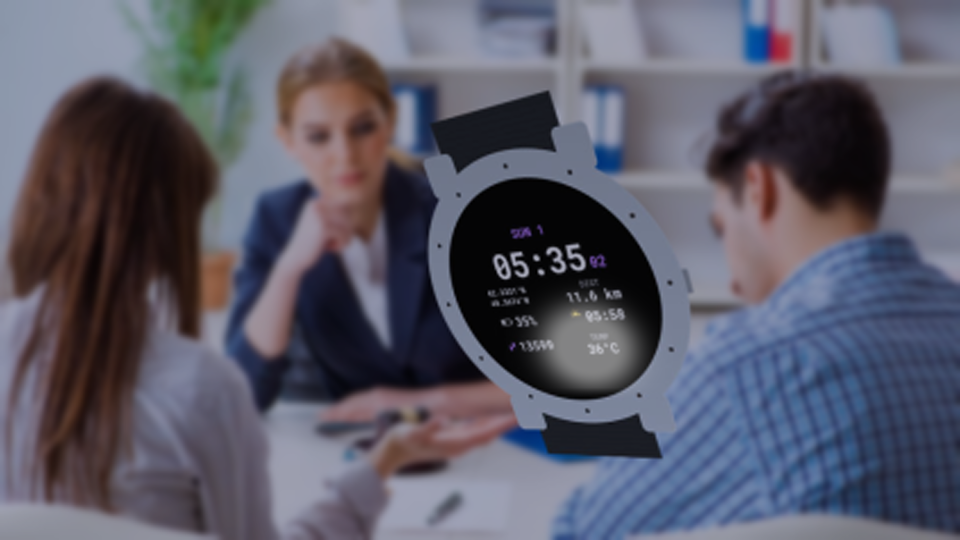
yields h=5 m=35
